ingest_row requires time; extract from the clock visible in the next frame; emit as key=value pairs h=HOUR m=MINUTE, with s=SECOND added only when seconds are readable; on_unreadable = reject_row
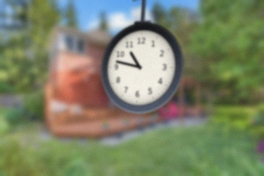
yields h=10 m=47
